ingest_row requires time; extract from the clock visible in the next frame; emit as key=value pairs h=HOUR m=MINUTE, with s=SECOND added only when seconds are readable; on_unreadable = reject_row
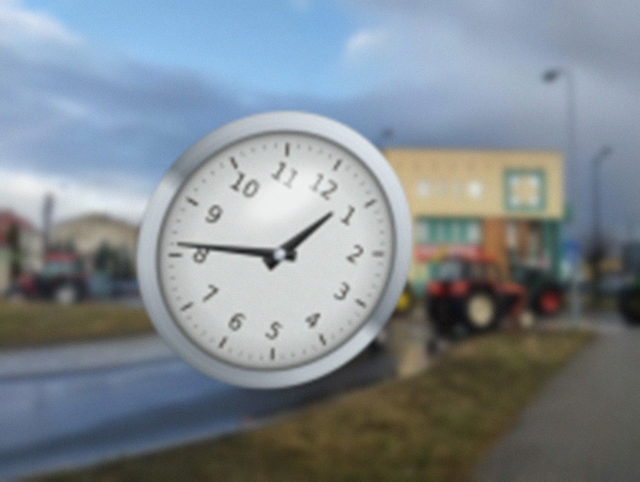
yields h=12 m=41
